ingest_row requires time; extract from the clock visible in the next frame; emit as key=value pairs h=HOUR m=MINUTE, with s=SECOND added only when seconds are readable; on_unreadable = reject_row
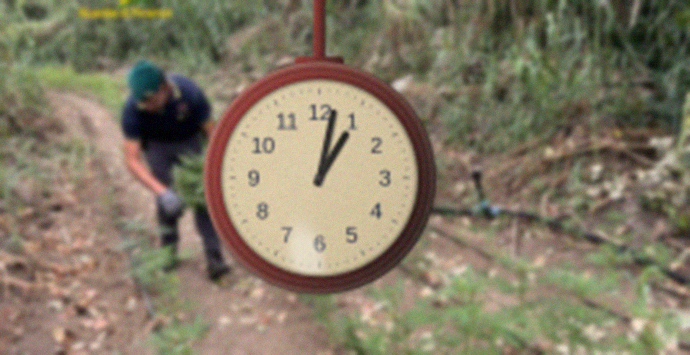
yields h=1 m=2
